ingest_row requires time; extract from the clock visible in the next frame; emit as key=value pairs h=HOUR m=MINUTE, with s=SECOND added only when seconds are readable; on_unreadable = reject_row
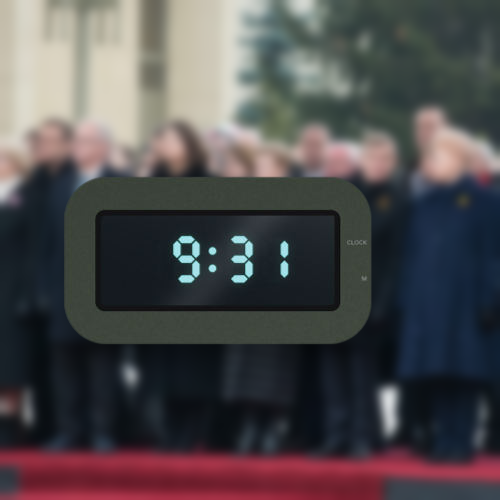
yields h=9 m=31
